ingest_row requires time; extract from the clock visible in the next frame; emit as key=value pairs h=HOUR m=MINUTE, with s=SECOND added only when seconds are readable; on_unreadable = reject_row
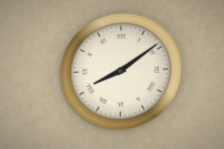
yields h=8 m=9
